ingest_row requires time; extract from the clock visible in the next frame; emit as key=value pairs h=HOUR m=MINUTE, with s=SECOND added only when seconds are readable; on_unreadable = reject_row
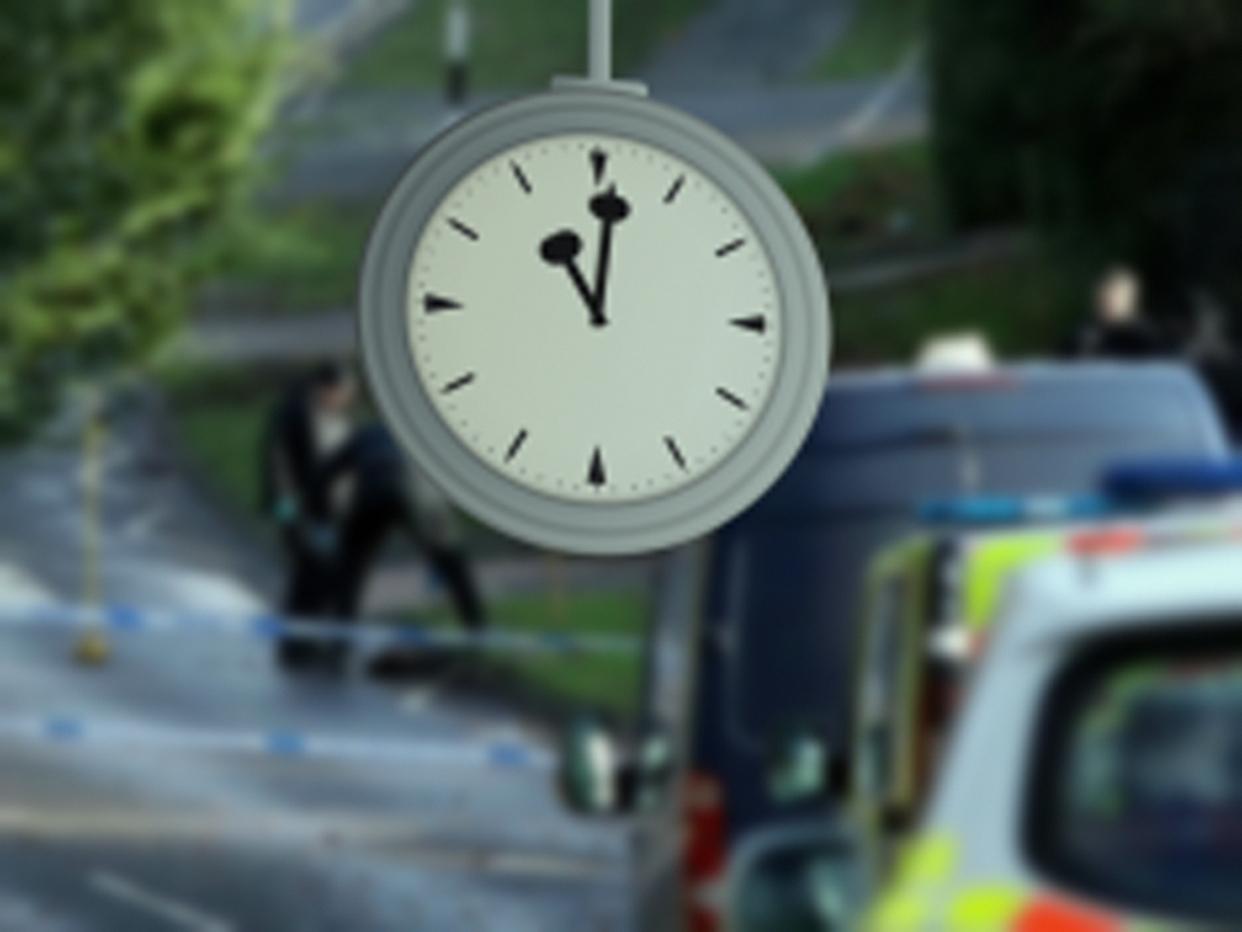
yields h=11 m=1
